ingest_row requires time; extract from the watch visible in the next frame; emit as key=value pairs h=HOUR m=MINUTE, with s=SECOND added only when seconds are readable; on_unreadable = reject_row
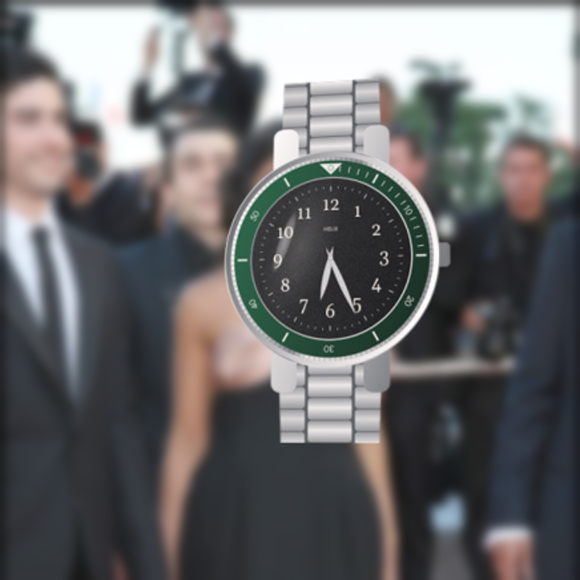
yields h=6 m=26
